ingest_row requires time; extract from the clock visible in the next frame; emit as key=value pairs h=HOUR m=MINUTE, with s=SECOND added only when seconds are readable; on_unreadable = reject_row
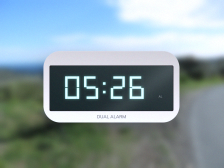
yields h=5 m=26
